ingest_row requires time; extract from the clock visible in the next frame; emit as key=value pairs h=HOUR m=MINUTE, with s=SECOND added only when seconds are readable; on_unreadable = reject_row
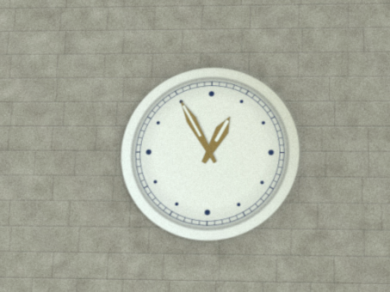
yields h=12 m=55
